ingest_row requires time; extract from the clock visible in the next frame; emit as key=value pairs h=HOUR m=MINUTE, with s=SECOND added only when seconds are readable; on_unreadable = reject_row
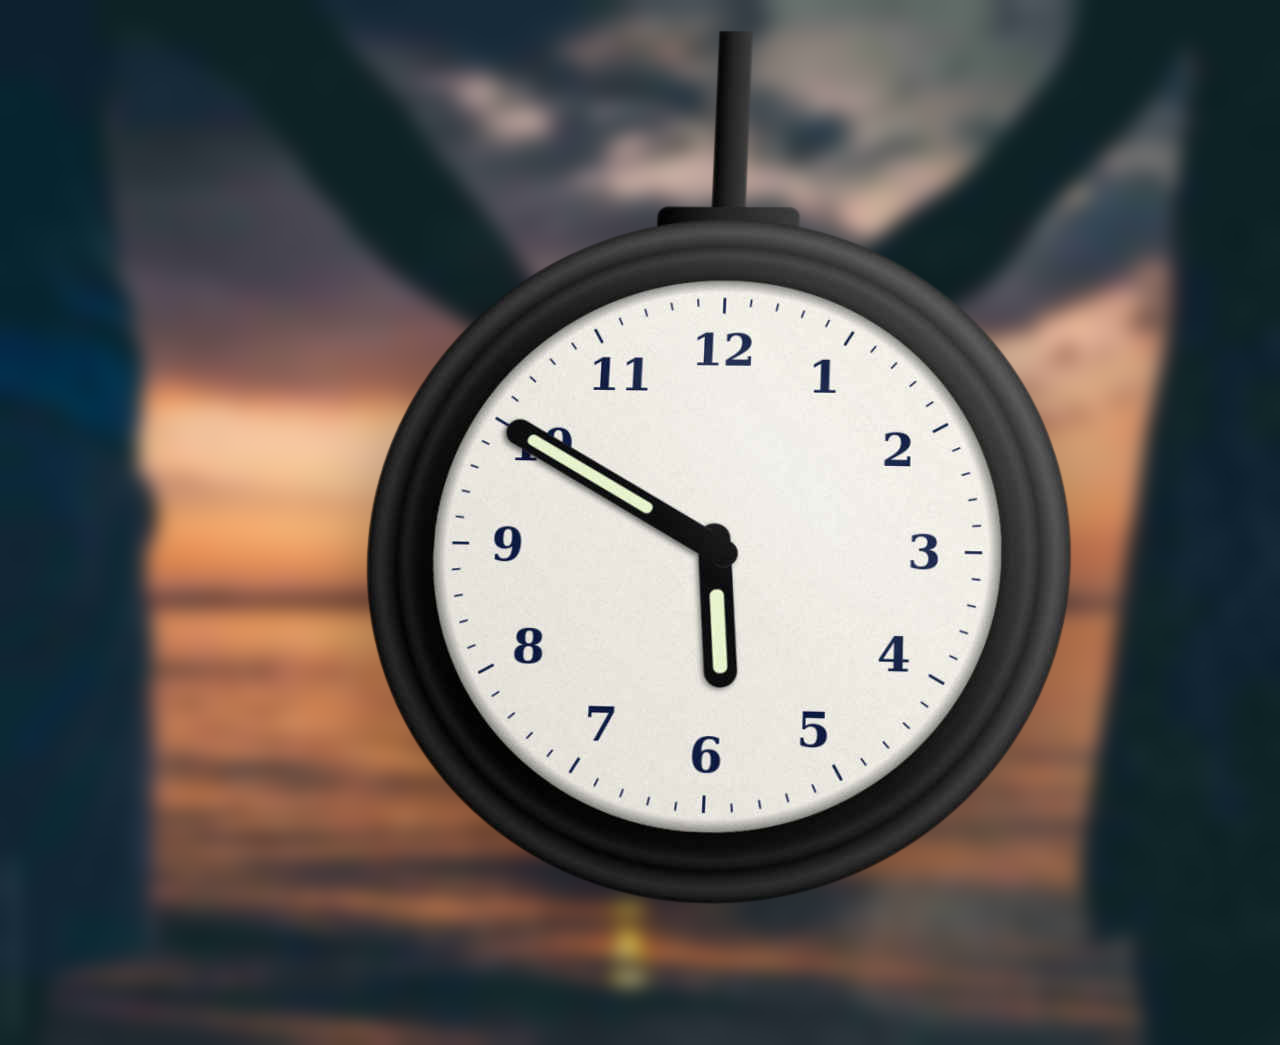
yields h=5 m=50
